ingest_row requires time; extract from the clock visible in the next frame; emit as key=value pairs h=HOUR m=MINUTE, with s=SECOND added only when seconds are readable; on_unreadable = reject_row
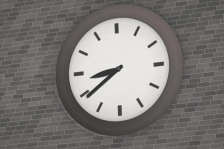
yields h=8 m=39
